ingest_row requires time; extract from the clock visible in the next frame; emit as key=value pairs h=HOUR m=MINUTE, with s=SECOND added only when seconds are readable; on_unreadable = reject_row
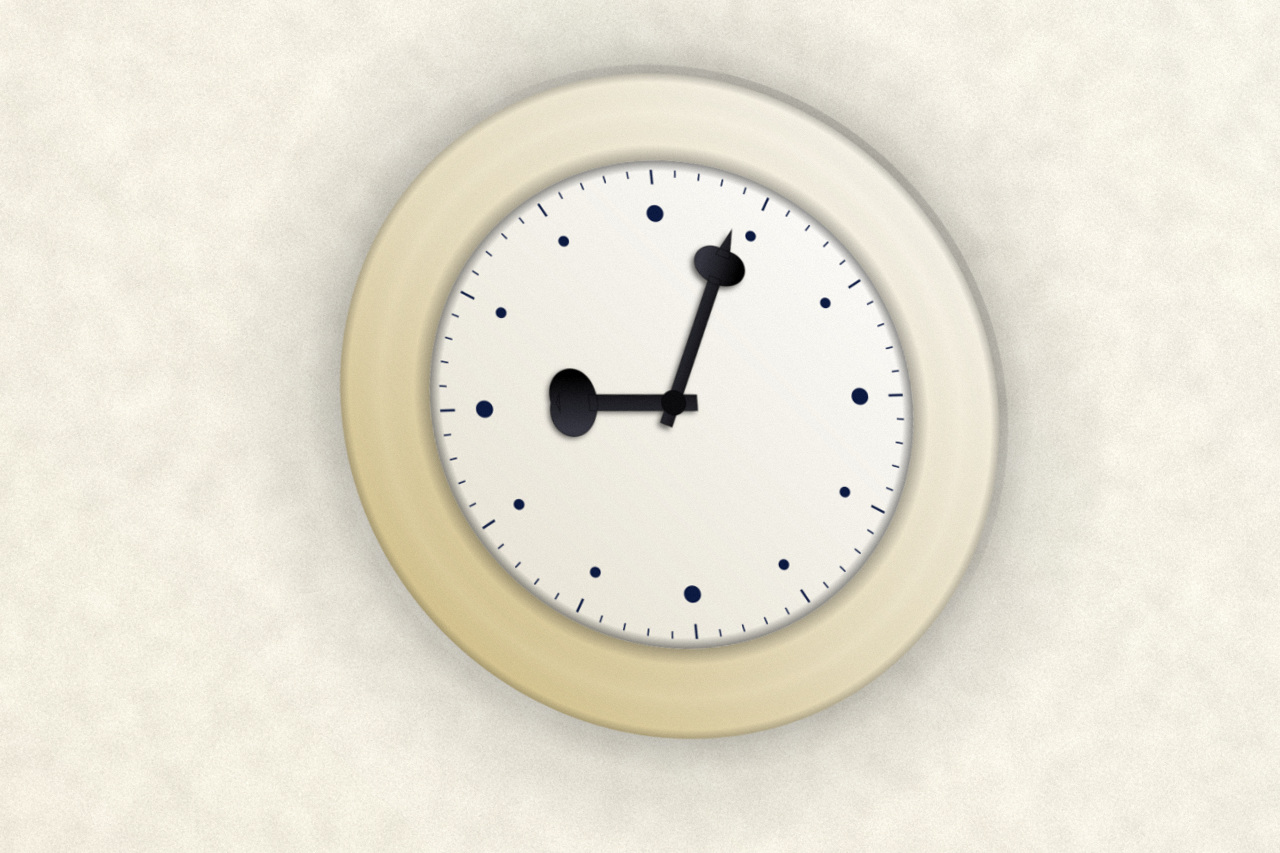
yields h=9 m=4
